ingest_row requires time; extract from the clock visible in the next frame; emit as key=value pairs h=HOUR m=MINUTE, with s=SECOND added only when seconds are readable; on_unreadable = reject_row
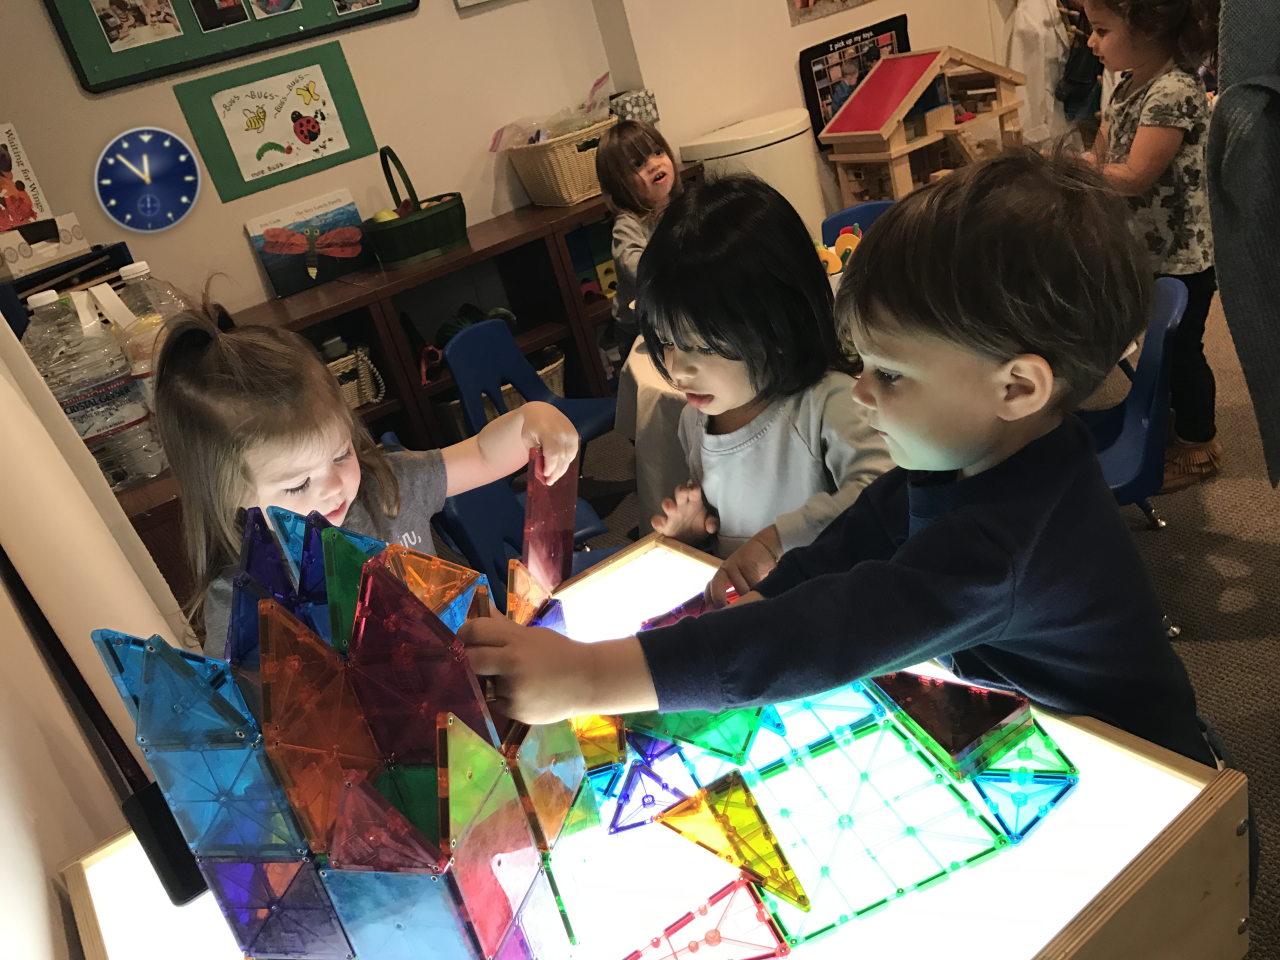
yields h=11 m=52
